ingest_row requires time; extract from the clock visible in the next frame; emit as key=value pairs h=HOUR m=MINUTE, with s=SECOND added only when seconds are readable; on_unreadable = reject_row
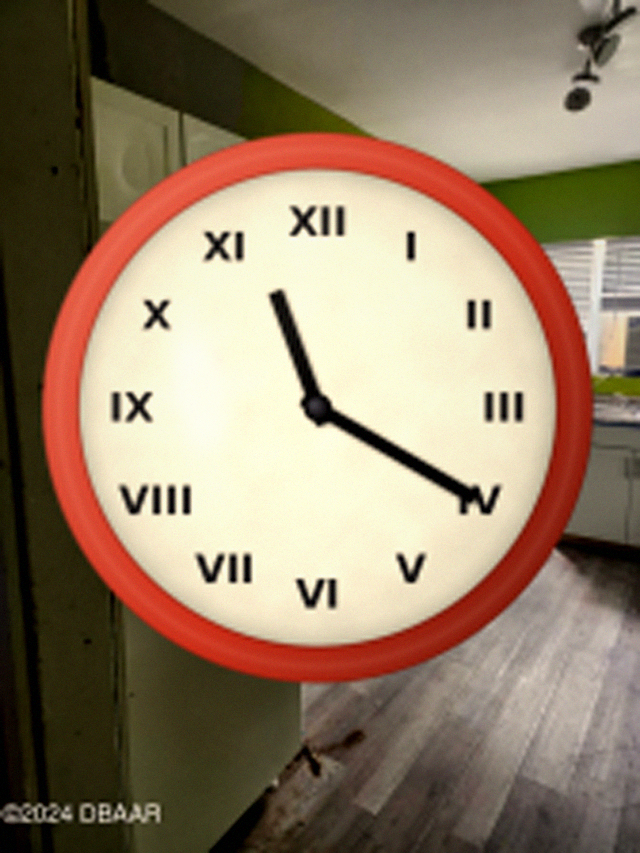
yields h=11 m=20
